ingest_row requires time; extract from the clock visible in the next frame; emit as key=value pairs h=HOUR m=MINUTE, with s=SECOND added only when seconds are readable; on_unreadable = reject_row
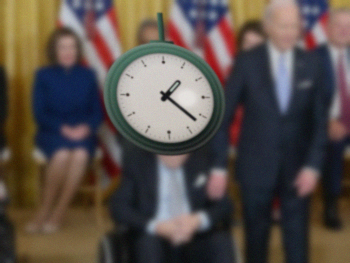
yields h=1 m=22
